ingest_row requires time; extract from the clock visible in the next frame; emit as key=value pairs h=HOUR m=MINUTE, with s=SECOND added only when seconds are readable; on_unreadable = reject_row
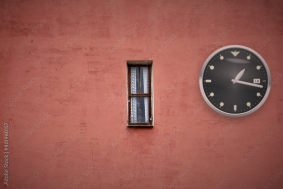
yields h=1 m=17
